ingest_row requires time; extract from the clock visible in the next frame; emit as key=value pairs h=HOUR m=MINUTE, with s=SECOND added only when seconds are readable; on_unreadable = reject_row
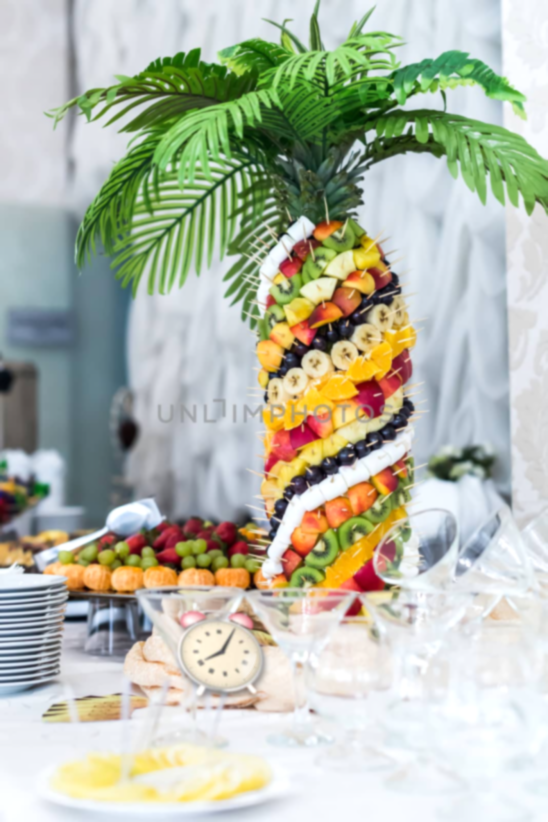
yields h=8 m=5
